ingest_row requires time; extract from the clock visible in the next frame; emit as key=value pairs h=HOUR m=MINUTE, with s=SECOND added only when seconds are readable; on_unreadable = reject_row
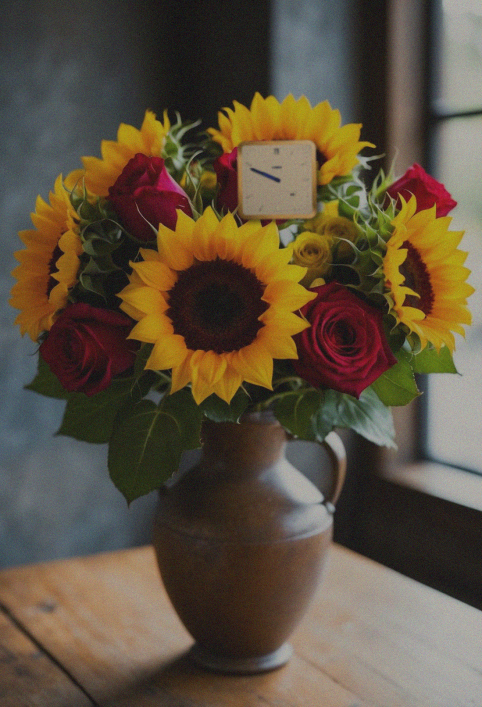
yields h=9 m=49
